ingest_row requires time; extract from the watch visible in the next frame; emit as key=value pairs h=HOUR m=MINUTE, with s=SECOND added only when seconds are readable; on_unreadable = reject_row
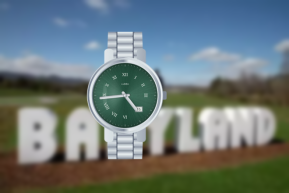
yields h=4 m=44
